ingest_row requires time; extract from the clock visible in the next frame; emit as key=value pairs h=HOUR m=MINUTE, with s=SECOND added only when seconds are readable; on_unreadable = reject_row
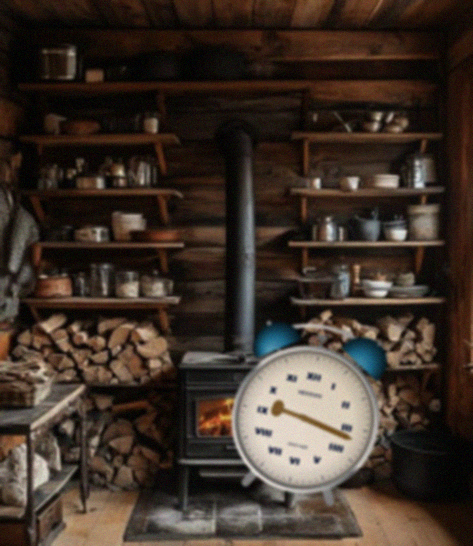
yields h=9 m=17
